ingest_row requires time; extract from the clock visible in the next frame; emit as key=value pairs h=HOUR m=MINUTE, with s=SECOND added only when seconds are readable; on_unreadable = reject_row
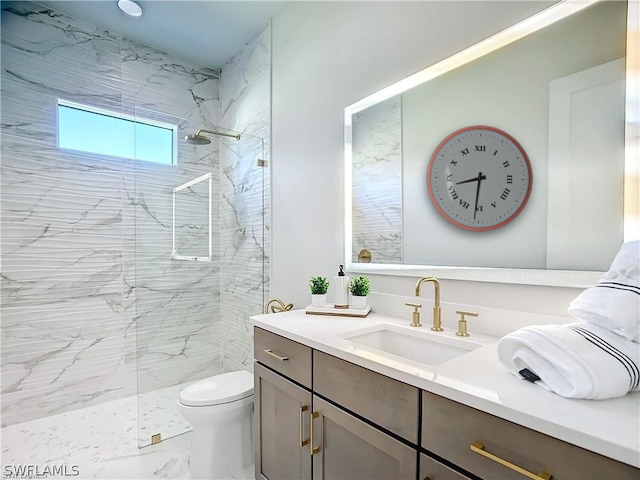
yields h=8 m=31
